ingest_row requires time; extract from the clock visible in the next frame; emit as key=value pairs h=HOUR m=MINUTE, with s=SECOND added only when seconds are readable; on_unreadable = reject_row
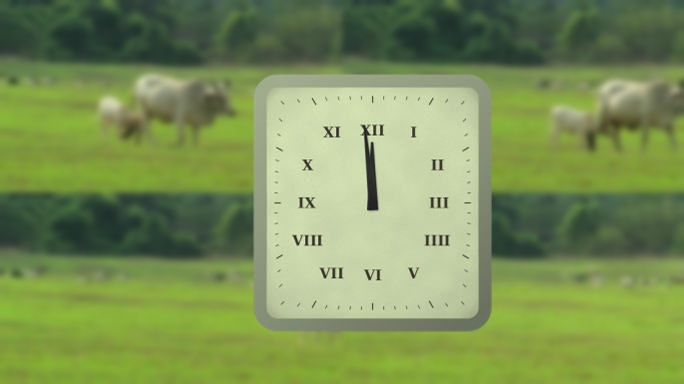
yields h=11 m=59
